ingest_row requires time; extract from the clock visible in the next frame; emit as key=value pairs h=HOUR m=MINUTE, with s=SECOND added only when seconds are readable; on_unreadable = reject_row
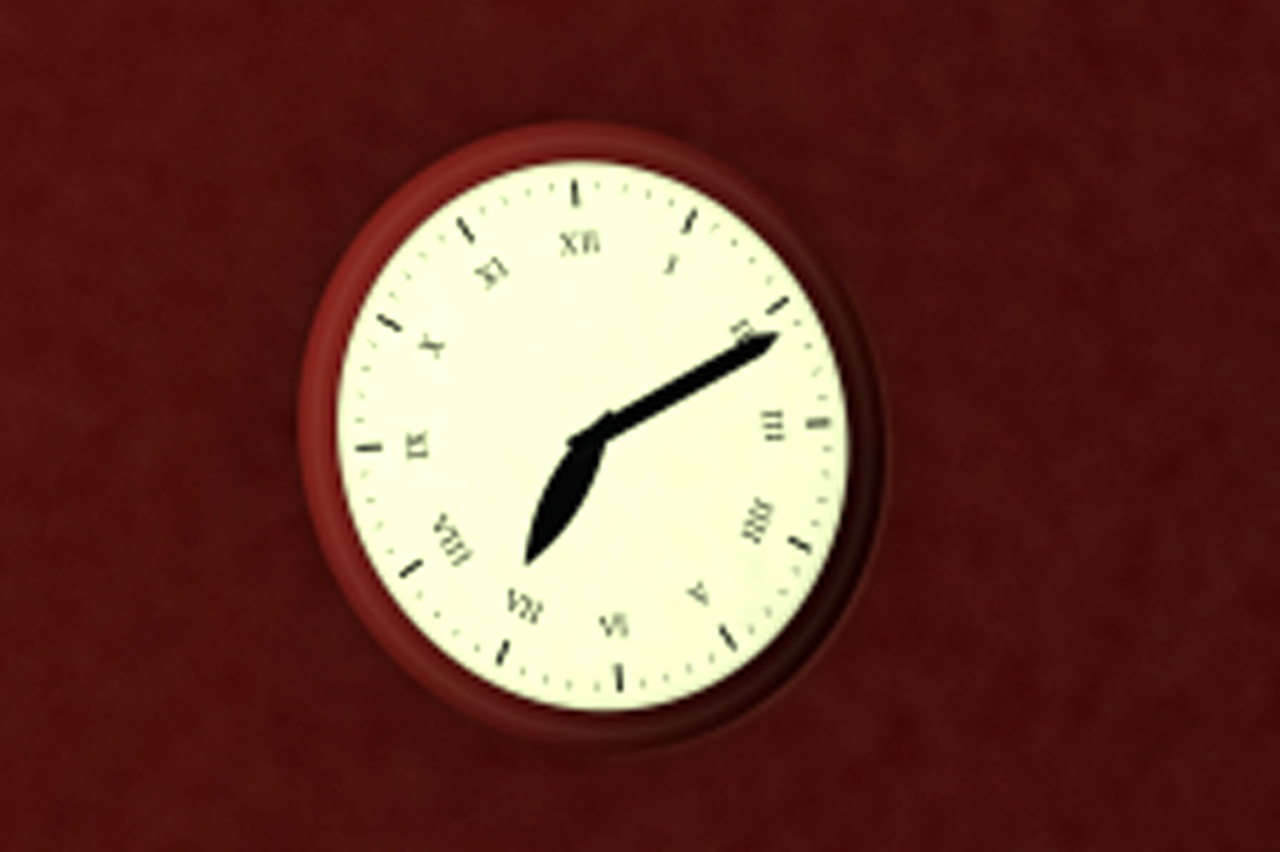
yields h=7 m=11
